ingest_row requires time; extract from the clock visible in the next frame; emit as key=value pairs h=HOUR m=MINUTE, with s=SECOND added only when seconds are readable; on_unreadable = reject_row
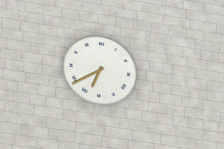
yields h=6 m=39
